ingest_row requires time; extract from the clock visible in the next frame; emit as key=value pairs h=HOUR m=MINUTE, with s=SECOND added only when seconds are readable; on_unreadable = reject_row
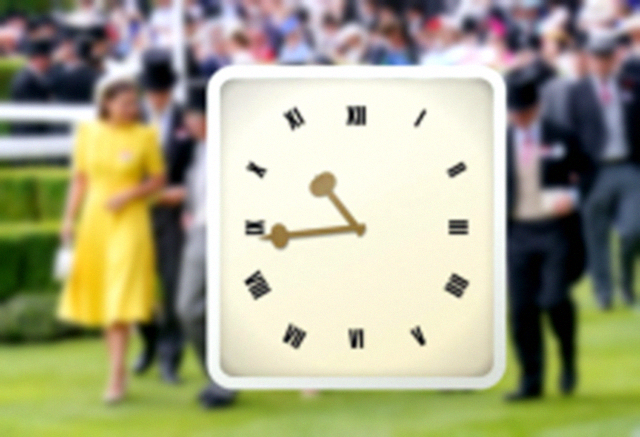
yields h=10 m=44
